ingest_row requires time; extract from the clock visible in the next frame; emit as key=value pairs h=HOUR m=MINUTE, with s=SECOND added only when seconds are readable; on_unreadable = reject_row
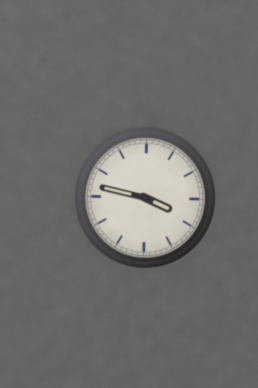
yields h=3 m=47
